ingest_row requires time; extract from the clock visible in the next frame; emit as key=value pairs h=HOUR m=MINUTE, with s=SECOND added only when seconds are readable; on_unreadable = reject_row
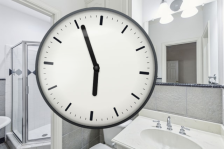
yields h=5 m=56
